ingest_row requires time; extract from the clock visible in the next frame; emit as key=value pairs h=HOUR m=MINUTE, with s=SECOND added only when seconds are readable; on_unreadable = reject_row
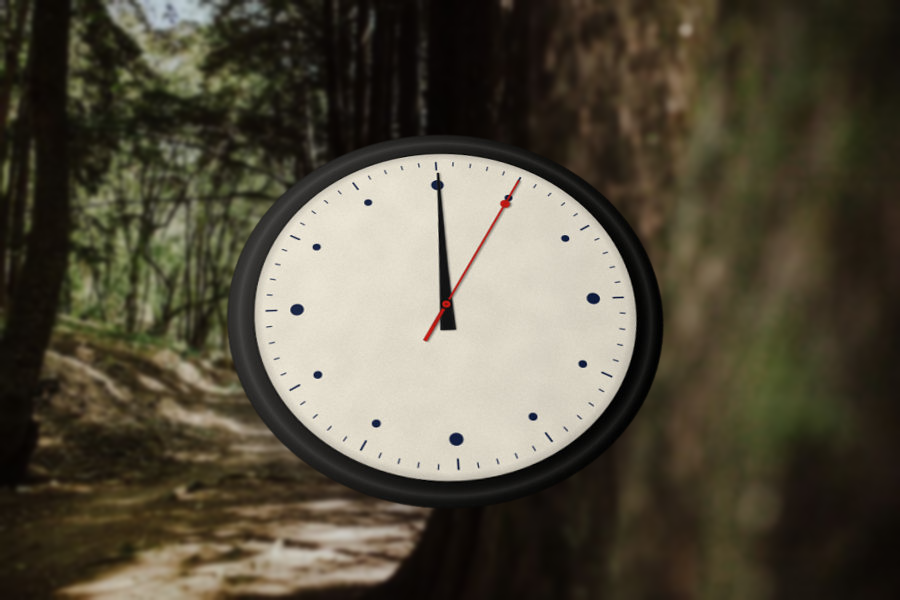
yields h=12 m=0 s=5
